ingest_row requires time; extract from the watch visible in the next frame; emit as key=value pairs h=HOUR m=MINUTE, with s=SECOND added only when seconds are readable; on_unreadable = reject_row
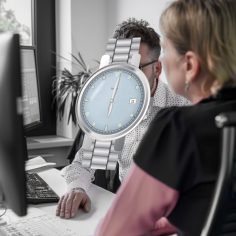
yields h=6 m=1
